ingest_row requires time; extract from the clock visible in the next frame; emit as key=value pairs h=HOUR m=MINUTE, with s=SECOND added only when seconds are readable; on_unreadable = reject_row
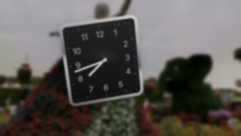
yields h=7 m=43
